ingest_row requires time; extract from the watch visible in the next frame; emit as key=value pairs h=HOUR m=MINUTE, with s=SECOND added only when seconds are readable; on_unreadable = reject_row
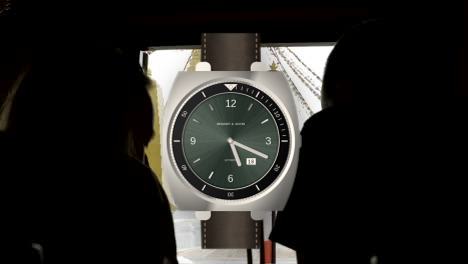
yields h=5 m=19
